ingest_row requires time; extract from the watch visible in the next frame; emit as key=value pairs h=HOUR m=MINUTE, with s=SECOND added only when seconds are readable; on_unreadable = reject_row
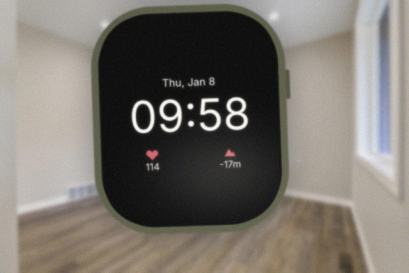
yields h=9 m=58
